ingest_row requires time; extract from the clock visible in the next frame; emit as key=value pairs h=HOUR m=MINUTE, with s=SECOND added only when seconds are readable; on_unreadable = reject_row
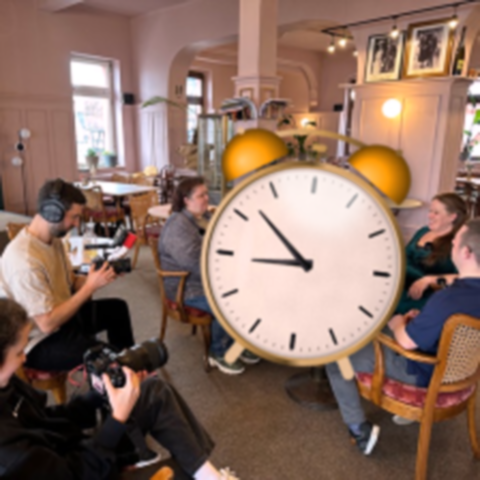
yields h=8 m=52
